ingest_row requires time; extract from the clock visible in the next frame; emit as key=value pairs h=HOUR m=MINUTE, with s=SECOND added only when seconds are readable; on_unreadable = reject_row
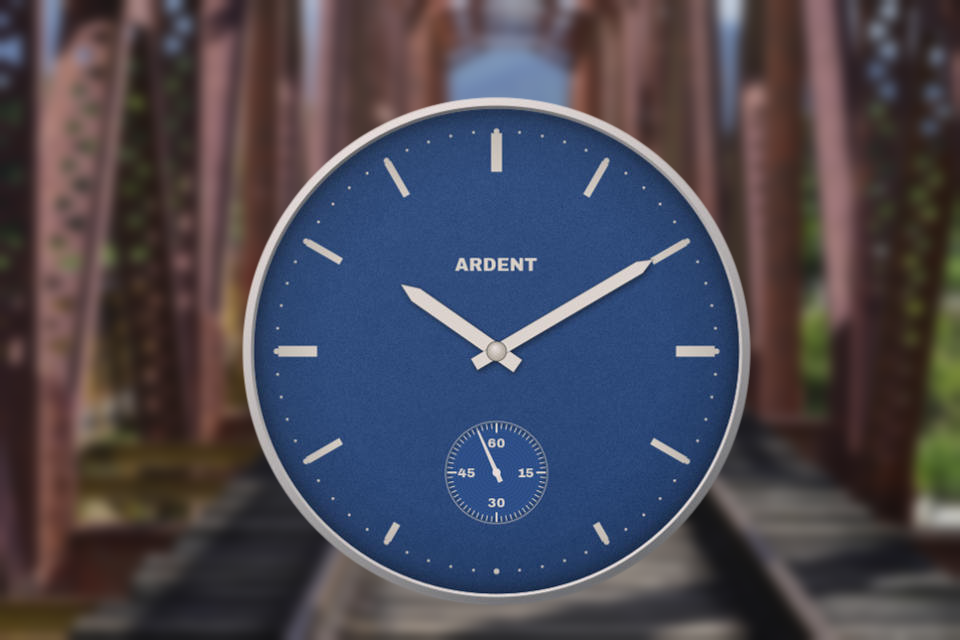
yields h=10 m=9 s=56
